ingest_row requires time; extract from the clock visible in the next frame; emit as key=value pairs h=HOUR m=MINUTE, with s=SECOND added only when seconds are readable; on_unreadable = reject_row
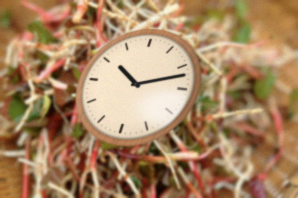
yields h=10 m=12
